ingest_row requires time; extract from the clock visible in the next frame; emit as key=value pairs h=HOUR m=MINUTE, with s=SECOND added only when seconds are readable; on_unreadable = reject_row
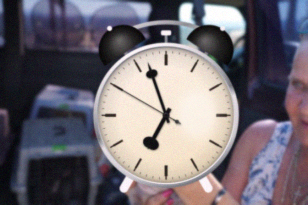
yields h=6 m=56 s=50
